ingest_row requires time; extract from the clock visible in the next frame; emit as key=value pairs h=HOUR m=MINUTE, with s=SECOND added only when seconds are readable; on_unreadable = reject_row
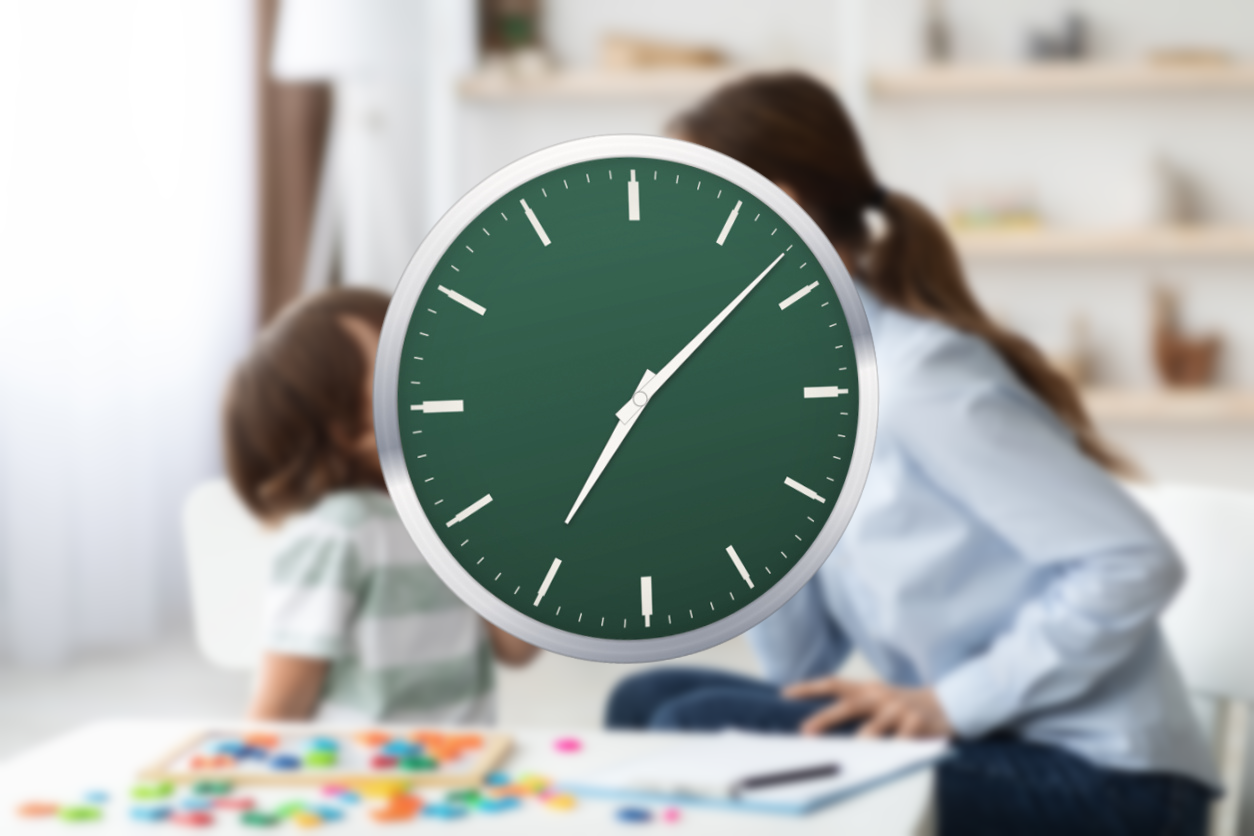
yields h=7 m=8
